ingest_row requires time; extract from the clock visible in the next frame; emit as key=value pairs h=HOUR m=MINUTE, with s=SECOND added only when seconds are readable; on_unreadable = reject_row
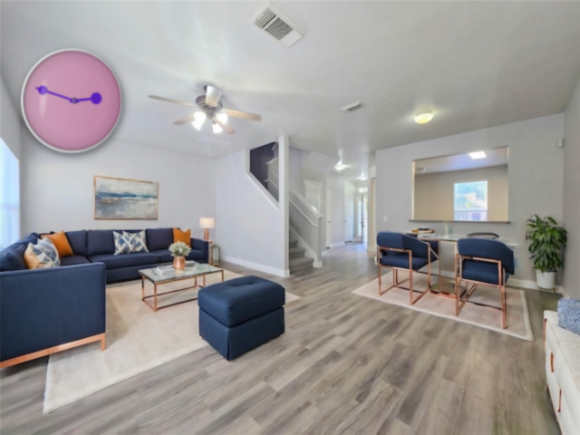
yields h=2 m=48
